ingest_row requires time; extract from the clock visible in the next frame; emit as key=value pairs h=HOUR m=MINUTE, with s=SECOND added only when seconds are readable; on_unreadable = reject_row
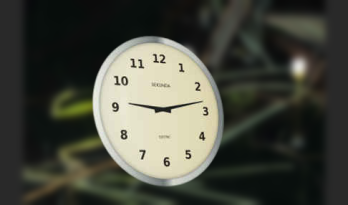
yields h=9 m=13
